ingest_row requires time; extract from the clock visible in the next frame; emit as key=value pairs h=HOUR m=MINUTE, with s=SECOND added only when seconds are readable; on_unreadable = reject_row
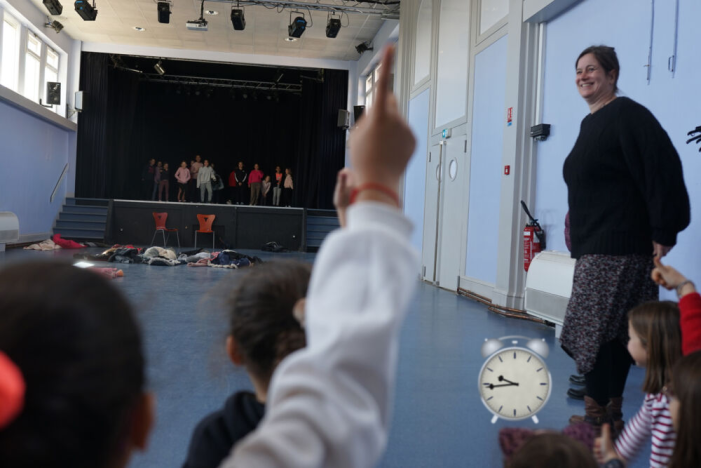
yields h=9 m=44
